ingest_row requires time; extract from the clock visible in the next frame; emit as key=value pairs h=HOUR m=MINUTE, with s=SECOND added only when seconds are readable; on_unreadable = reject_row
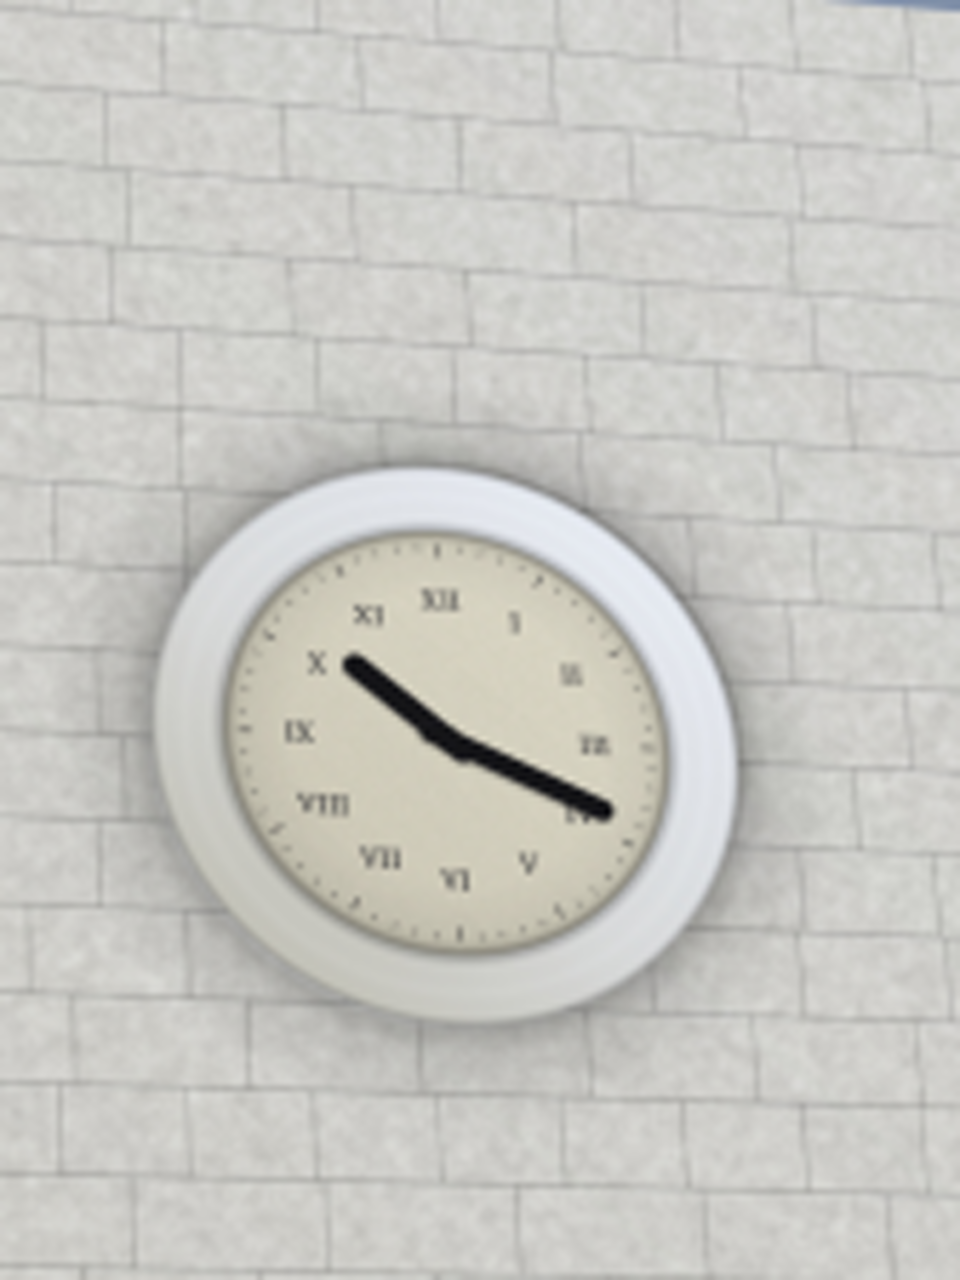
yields h=10 m=19
